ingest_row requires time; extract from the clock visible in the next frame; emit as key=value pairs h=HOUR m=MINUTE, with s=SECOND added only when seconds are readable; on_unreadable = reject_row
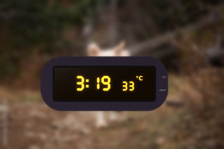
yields h=3 m=19
